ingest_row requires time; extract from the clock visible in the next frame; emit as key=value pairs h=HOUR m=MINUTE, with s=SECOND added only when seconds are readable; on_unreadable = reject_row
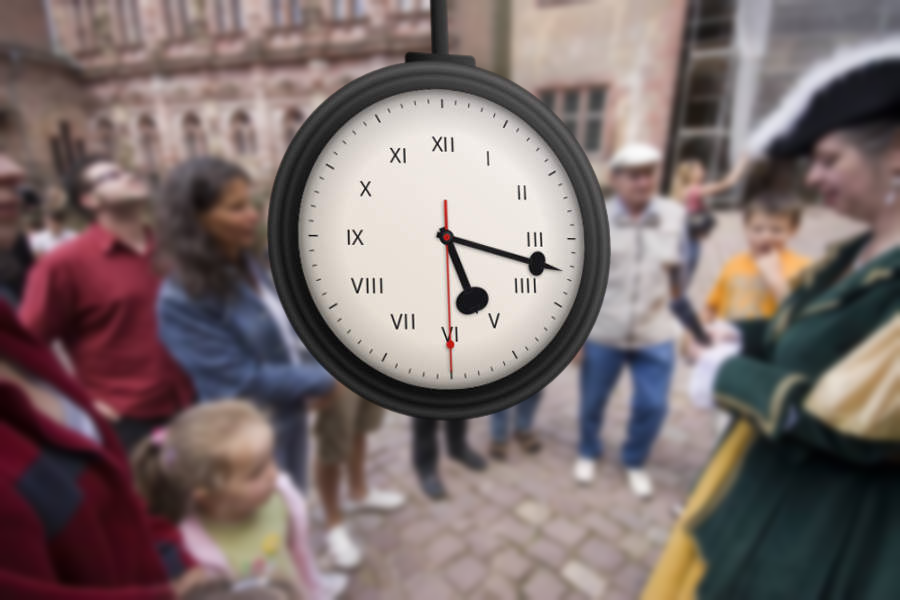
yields h=5 m=17 s=30
